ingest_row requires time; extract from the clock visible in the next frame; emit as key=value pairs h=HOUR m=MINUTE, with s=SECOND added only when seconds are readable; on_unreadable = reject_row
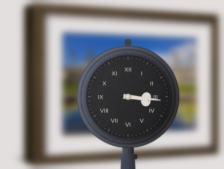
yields h=3 m=16
